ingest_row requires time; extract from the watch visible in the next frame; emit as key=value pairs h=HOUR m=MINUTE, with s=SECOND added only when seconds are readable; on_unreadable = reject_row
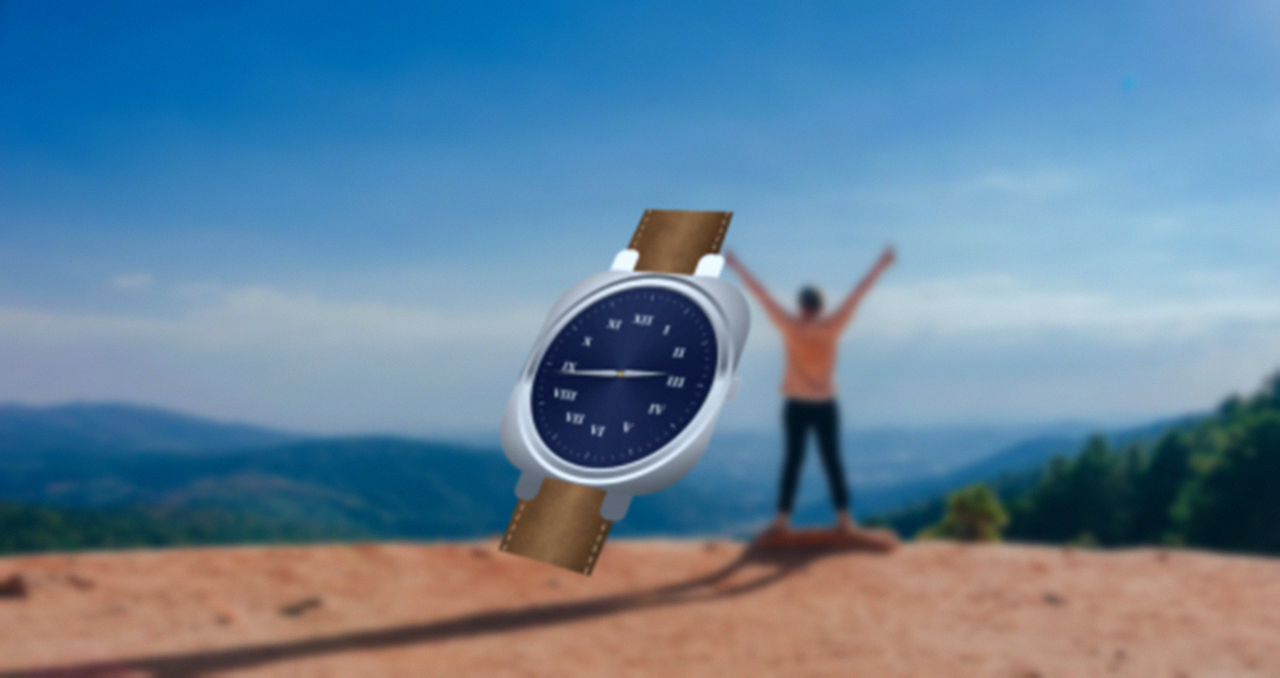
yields h=2 m=44
